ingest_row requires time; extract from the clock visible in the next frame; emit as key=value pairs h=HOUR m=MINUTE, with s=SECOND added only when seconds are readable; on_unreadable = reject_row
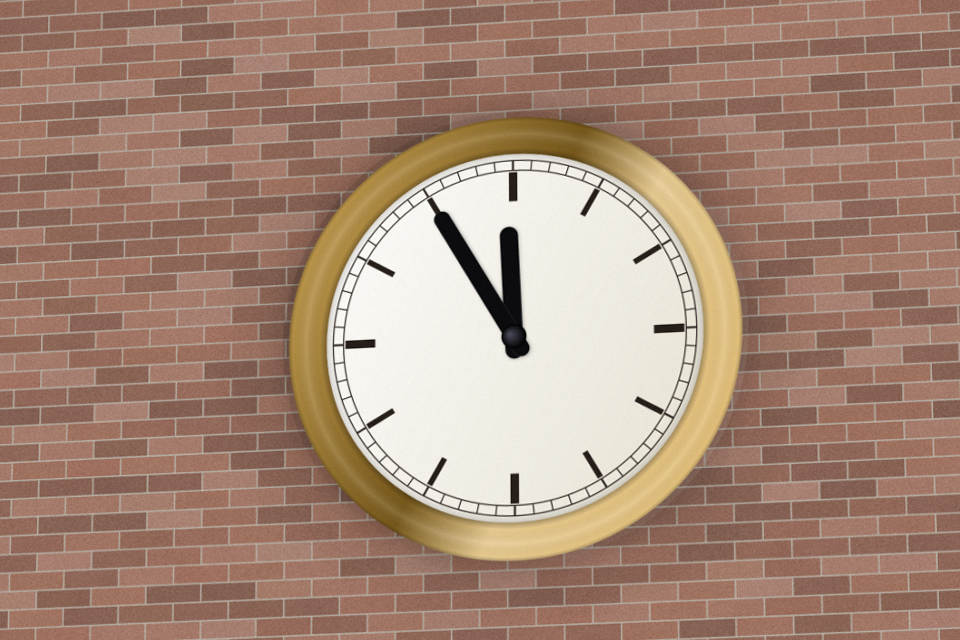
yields h=11 m=55
